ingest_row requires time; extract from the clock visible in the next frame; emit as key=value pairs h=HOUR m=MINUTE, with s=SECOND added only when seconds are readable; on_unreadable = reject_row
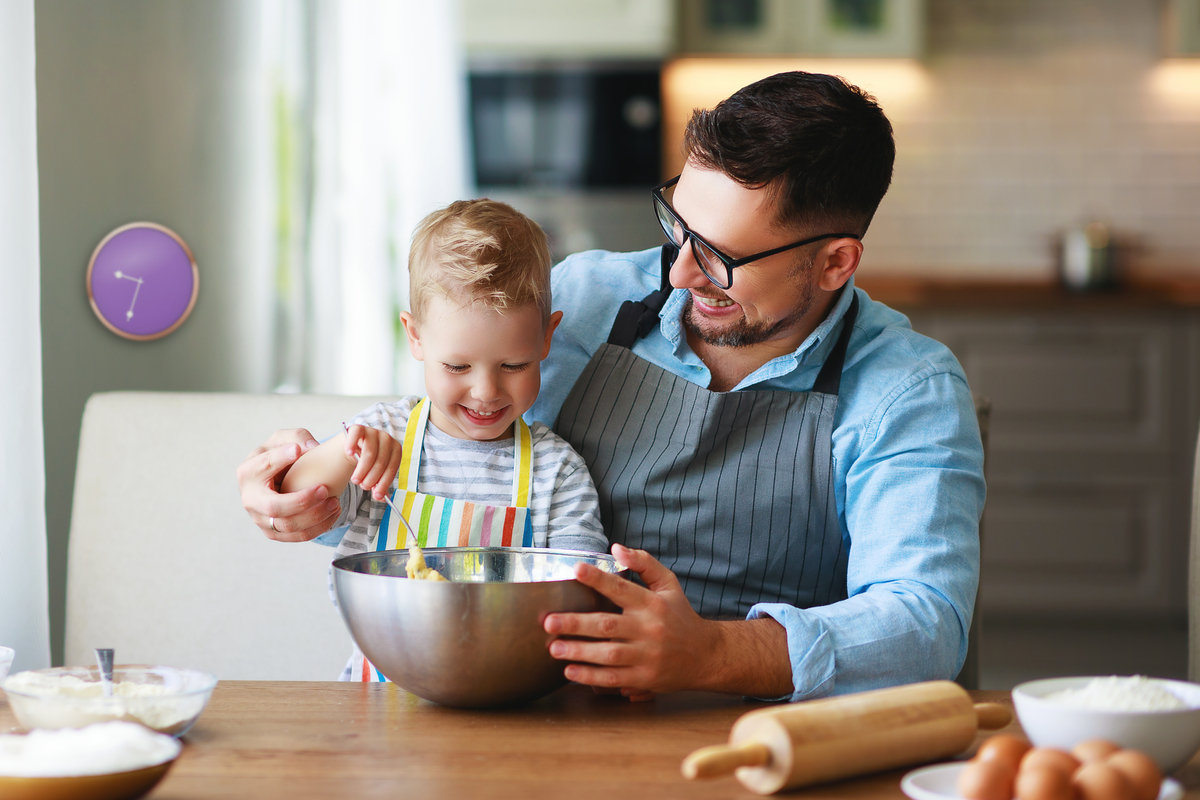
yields h=9 m=33
